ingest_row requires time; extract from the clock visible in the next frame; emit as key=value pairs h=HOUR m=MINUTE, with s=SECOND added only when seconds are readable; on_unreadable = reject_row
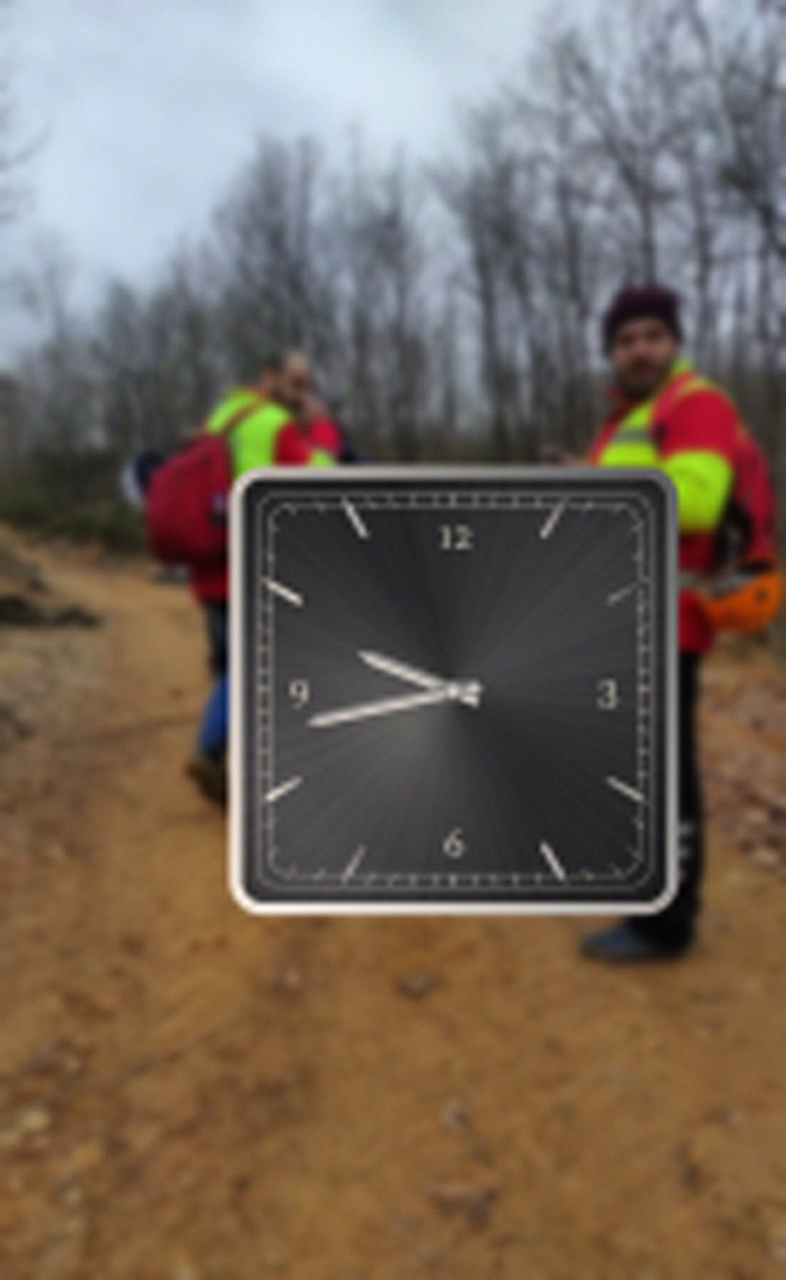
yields h=9 m=43
